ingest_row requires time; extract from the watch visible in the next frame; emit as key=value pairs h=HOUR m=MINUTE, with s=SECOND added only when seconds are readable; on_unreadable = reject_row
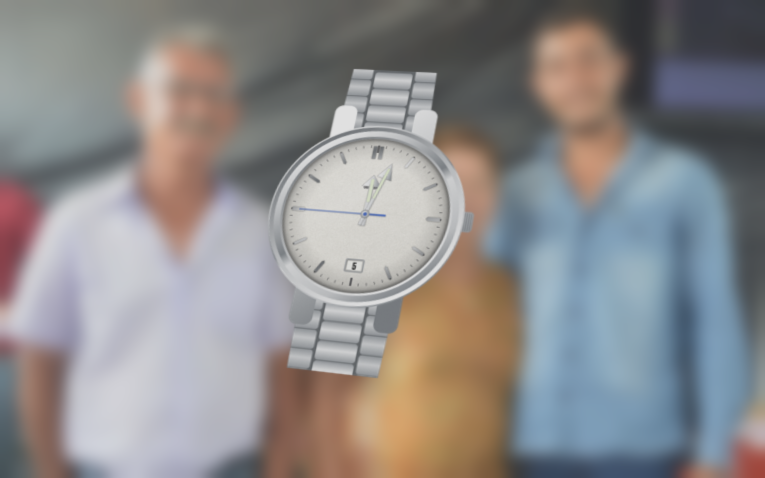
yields h=12 m=2 s=45
